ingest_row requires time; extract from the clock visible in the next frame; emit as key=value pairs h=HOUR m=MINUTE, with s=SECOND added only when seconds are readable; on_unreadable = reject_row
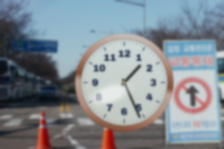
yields h=1 m=26
